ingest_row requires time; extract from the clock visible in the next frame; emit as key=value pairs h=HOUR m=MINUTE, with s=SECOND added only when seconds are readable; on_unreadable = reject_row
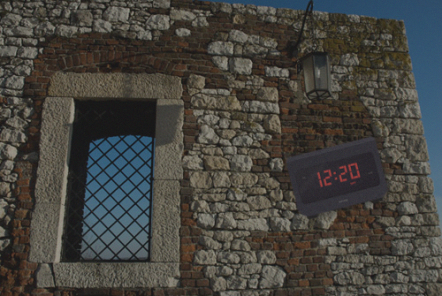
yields h=12 m=20
